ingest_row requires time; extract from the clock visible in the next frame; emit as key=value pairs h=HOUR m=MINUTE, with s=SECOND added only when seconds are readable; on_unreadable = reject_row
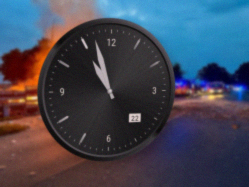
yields h=10 m=57
